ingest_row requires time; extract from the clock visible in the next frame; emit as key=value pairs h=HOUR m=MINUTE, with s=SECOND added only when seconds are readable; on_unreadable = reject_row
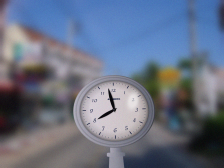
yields h=7 m=58
